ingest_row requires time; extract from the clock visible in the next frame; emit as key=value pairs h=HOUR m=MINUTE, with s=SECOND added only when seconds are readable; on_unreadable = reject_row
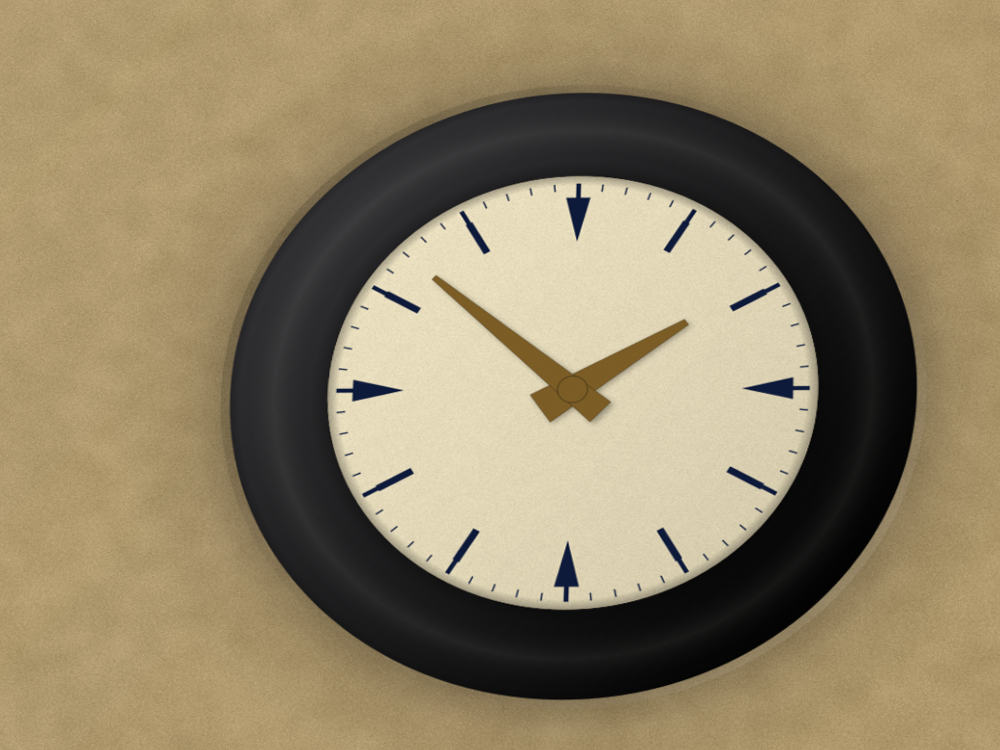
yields h=1 m=52
